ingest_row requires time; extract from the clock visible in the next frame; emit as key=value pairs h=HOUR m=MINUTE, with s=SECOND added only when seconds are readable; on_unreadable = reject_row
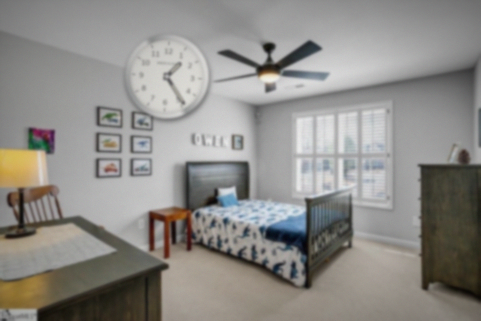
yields h=1 m=24
